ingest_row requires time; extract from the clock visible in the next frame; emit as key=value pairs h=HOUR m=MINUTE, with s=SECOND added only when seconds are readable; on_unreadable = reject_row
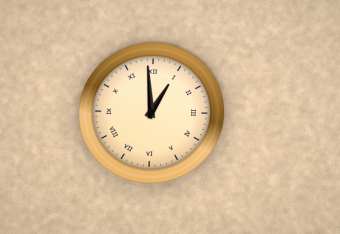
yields h=12 m=59
